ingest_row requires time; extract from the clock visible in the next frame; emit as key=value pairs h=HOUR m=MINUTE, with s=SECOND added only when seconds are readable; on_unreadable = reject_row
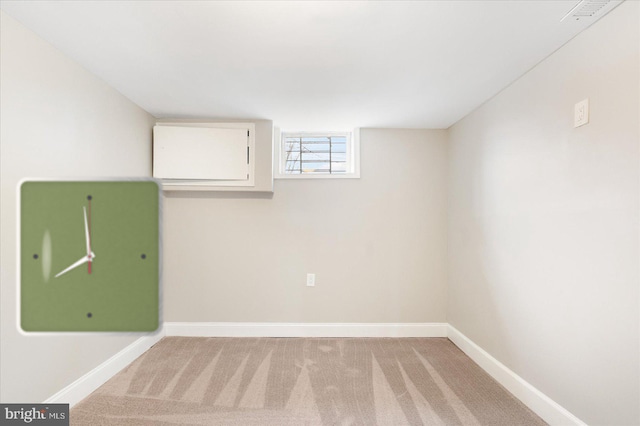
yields h=7 m=59 s=0
